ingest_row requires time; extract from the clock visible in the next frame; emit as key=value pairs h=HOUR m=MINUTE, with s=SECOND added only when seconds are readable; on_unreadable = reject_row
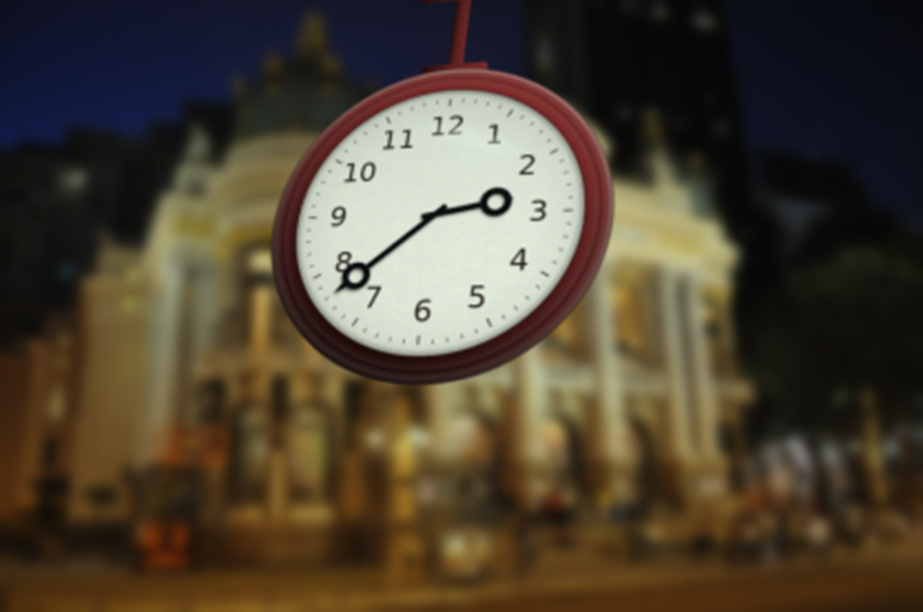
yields h=2 m=38
